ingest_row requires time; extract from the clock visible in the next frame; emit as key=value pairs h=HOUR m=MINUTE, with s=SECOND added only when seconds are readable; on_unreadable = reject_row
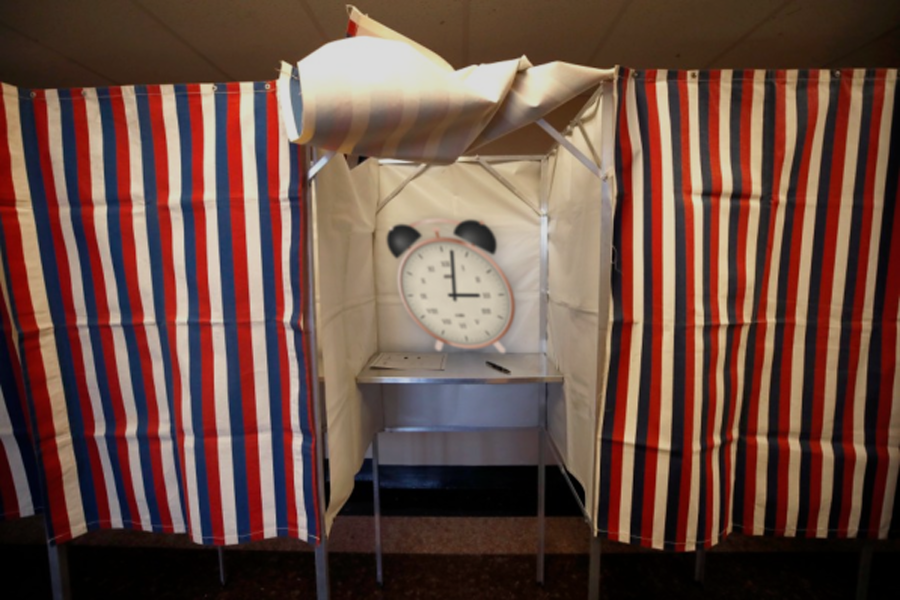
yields h=3 m=2
